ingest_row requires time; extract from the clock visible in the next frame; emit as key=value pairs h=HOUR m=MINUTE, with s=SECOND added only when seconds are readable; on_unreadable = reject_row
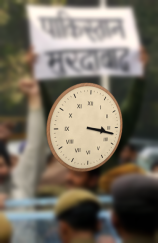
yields h=3 m=17
